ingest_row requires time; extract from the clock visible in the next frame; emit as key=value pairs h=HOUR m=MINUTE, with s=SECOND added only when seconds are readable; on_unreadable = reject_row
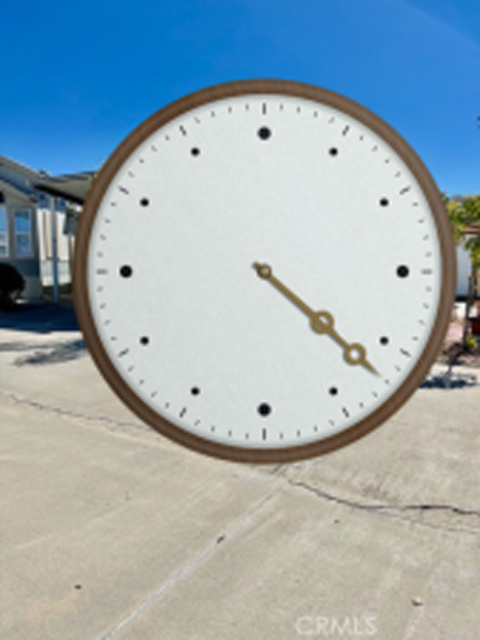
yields h=4 m=22
